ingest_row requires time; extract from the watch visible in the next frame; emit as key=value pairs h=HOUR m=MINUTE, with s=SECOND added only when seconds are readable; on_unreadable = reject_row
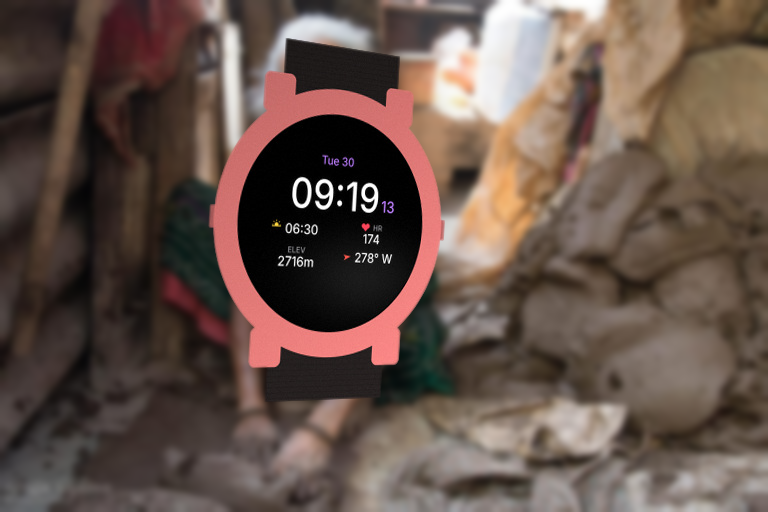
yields h=9 m=19 s=13
